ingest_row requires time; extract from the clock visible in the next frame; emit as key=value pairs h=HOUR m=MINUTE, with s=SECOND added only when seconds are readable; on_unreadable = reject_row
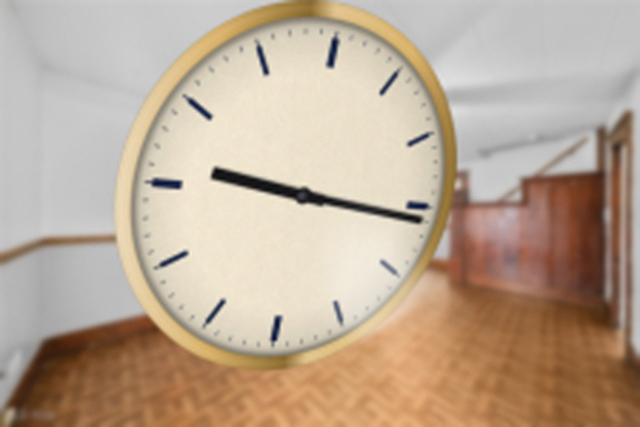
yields h=9 m=16
